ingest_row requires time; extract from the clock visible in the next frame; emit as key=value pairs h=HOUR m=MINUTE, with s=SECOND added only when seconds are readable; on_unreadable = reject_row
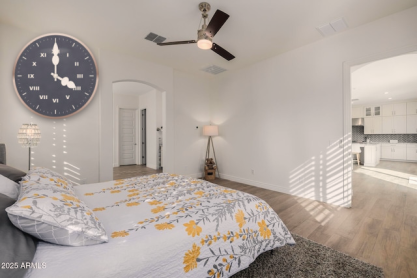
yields h=4 m=0
